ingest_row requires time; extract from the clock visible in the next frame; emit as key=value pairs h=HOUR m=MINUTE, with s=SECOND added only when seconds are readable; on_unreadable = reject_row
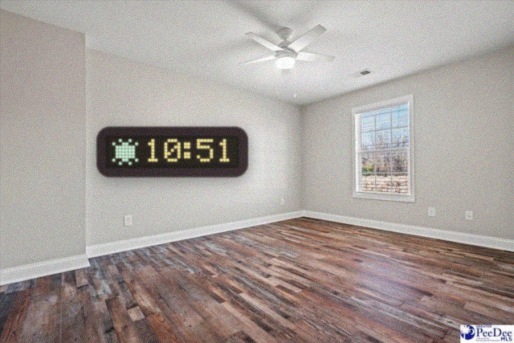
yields h=10 m=51
